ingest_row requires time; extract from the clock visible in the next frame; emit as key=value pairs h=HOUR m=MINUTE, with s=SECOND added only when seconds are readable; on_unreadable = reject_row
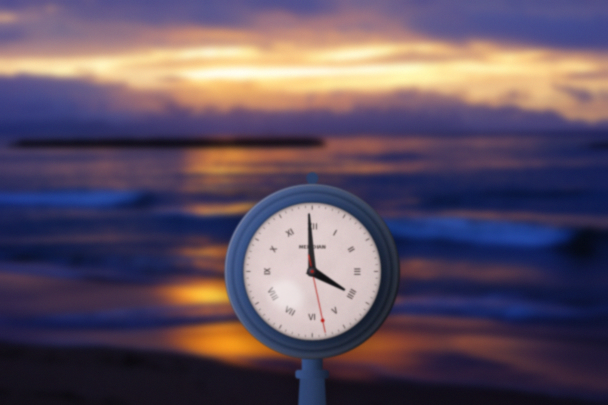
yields h=3 m=59 s=28
